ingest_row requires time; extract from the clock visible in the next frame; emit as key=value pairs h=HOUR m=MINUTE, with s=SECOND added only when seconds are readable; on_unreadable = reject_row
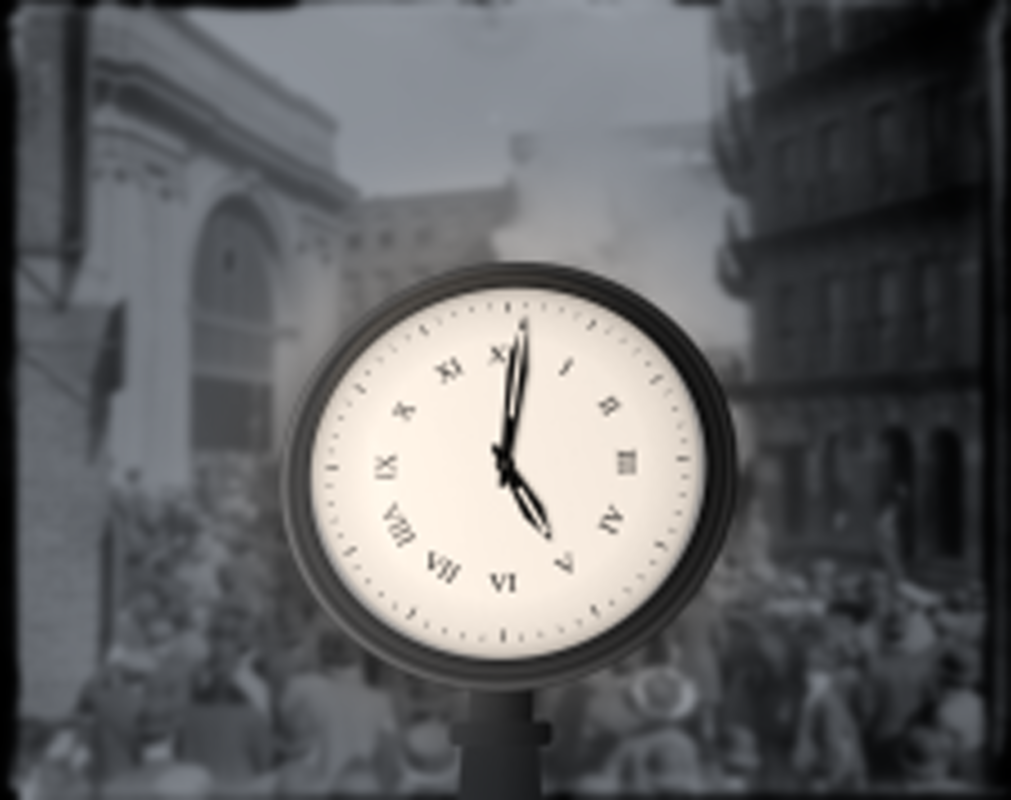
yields h=5 m=1
